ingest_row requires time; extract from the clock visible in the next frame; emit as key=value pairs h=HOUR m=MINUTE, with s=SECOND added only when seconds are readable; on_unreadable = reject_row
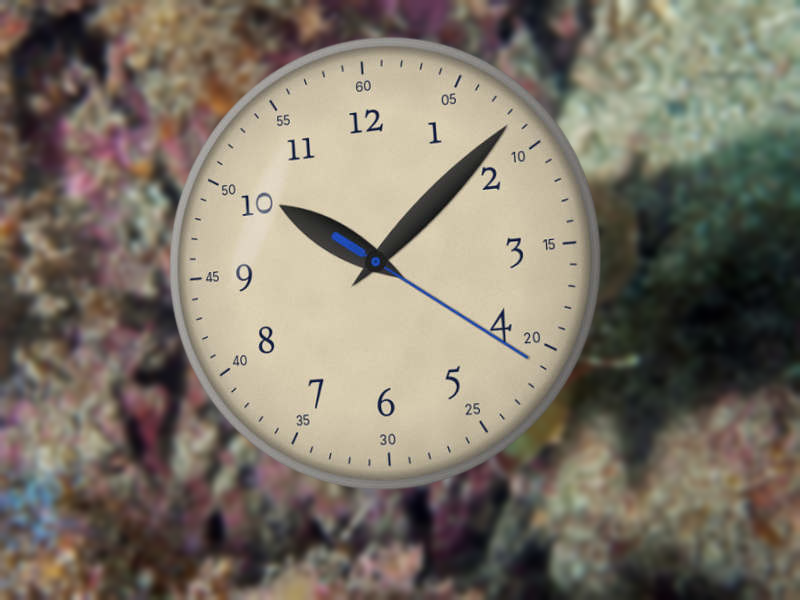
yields h=10 m=8 s=21
